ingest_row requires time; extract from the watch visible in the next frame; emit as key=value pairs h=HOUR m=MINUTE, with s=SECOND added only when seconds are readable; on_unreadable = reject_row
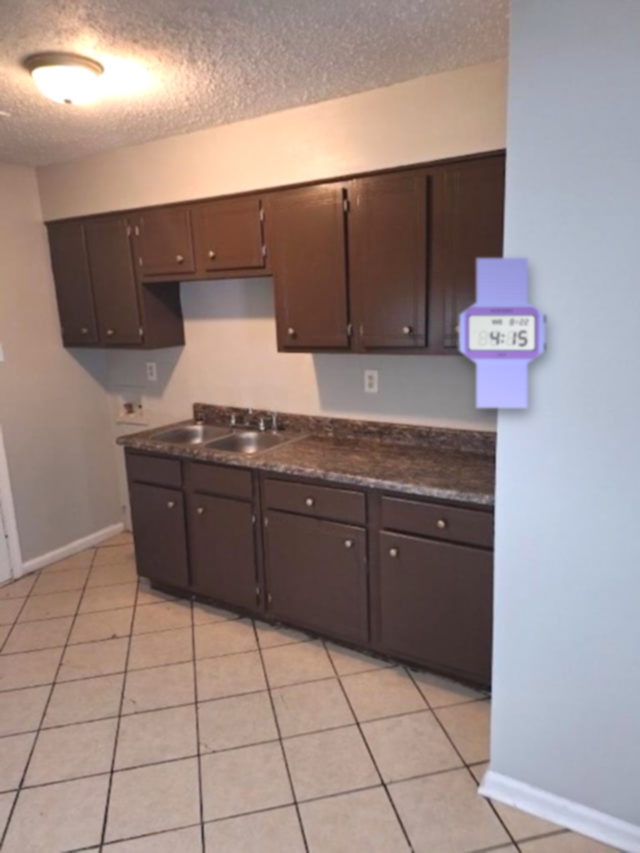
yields h=4 m=15
